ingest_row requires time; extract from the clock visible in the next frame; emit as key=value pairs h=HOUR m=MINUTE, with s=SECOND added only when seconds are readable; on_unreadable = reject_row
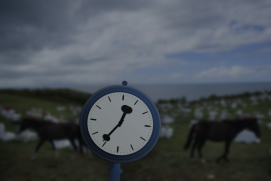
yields h=12 m=36
